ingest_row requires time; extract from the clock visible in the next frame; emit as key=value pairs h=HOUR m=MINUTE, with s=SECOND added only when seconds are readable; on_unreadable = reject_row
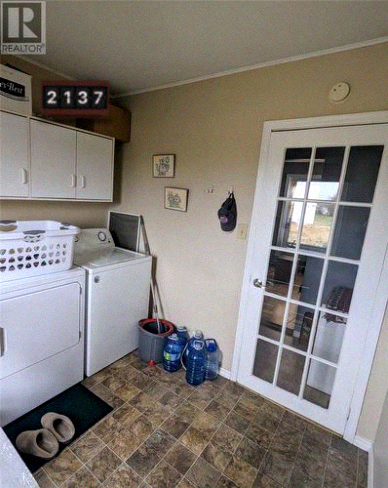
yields h=21 m=37
